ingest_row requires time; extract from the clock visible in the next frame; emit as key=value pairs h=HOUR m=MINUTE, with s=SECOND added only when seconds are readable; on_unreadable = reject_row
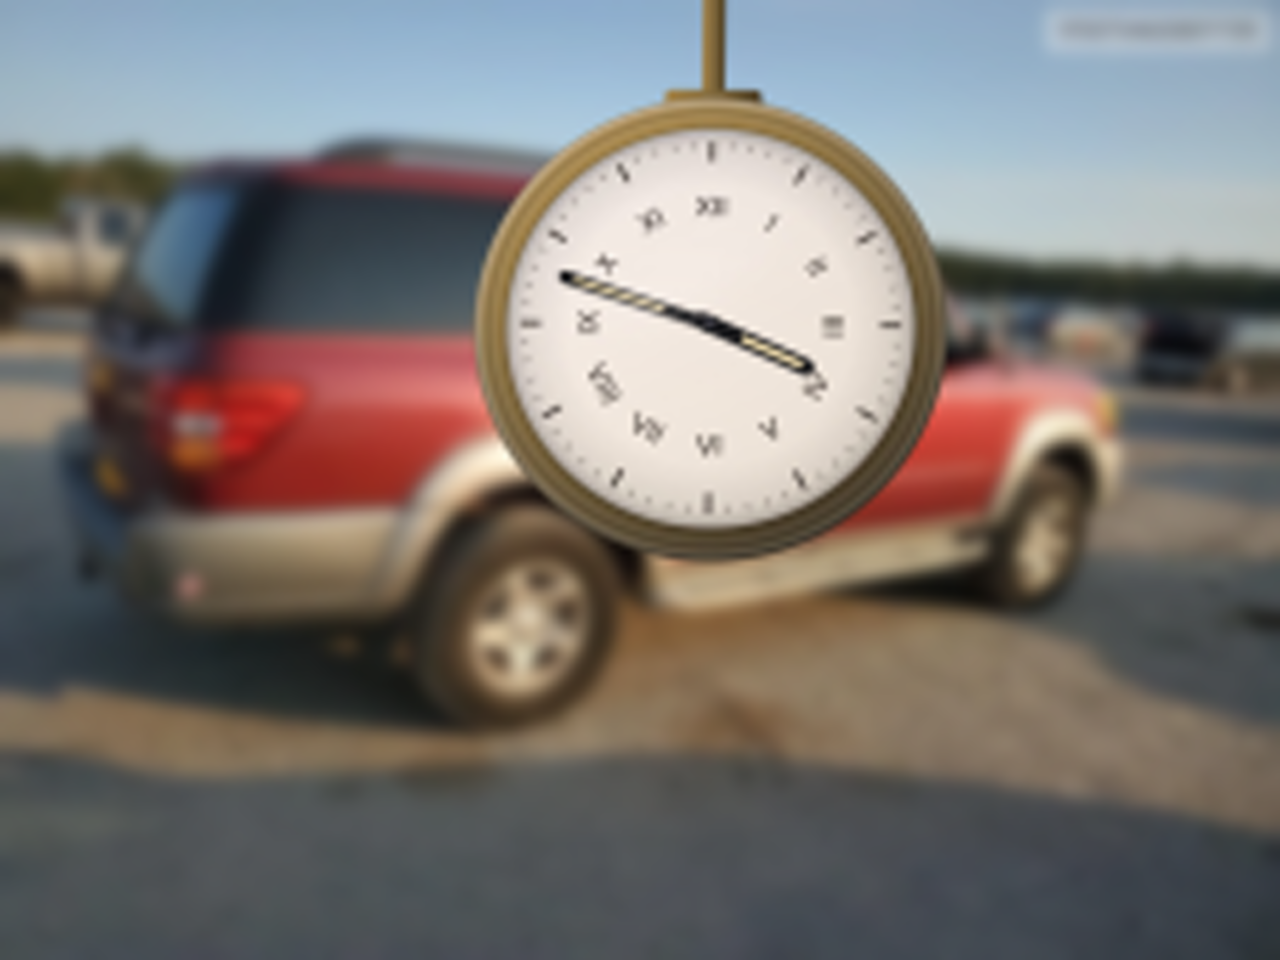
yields h=3 m=48
